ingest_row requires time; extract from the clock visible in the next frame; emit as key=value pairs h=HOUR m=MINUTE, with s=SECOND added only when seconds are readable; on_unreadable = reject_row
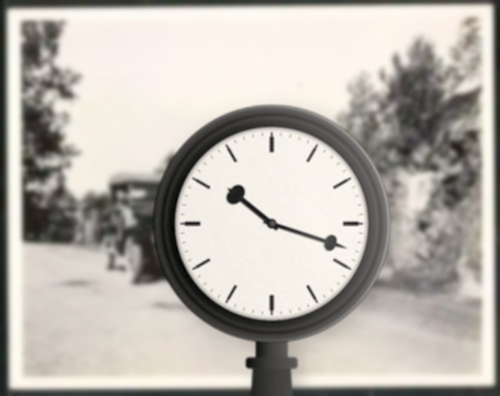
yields h=10 m=18
